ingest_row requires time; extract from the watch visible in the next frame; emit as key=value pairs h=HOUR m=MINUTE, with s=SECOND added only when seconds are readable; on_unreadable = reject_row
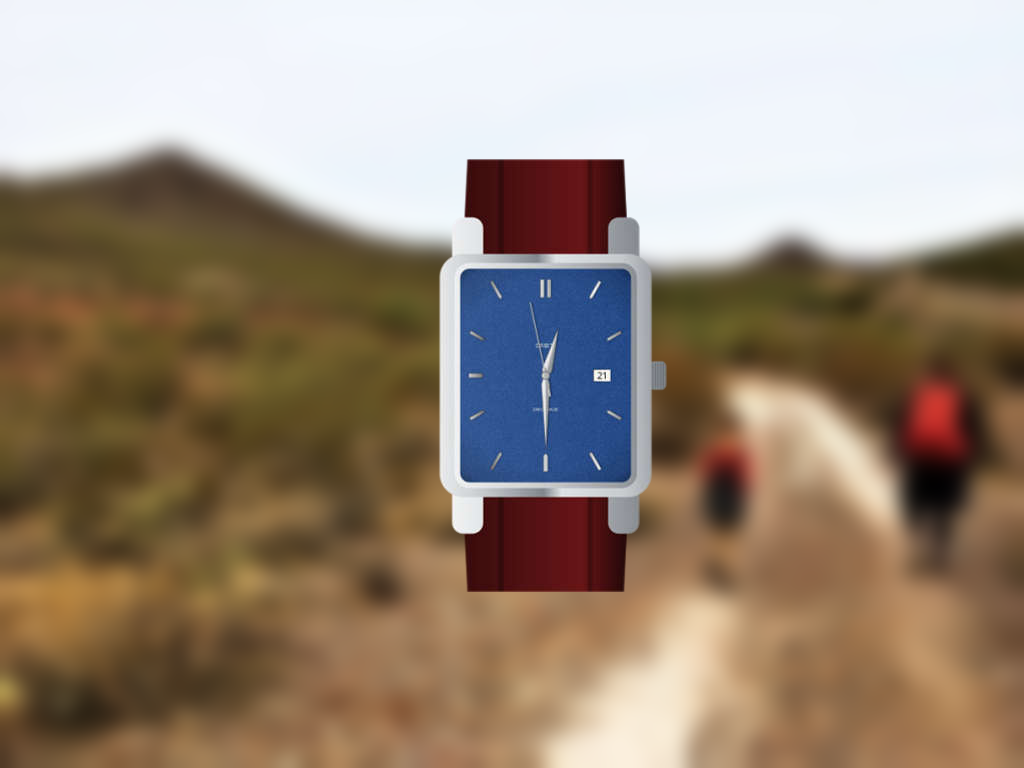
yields h=12 m=29 s=58
